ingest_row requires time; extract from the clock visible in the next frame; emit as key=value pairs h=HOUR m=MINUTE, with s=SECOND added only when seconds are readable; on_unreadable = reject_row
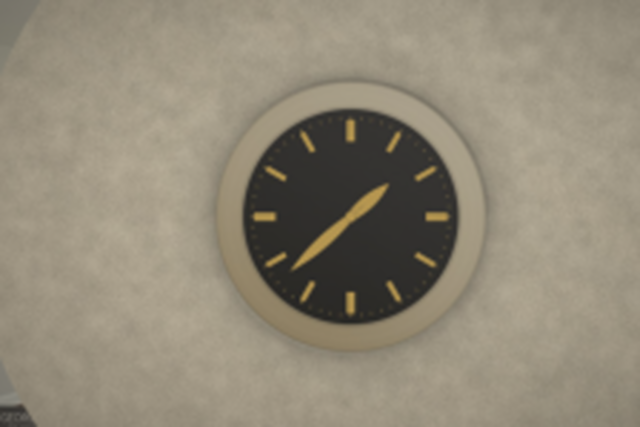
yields h=1 m=38
